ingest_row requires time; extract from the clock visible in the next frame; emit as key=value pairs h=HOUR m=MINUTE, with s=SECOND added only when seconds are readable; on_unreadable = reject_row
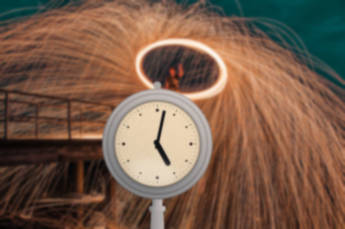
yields h=5 m=2
